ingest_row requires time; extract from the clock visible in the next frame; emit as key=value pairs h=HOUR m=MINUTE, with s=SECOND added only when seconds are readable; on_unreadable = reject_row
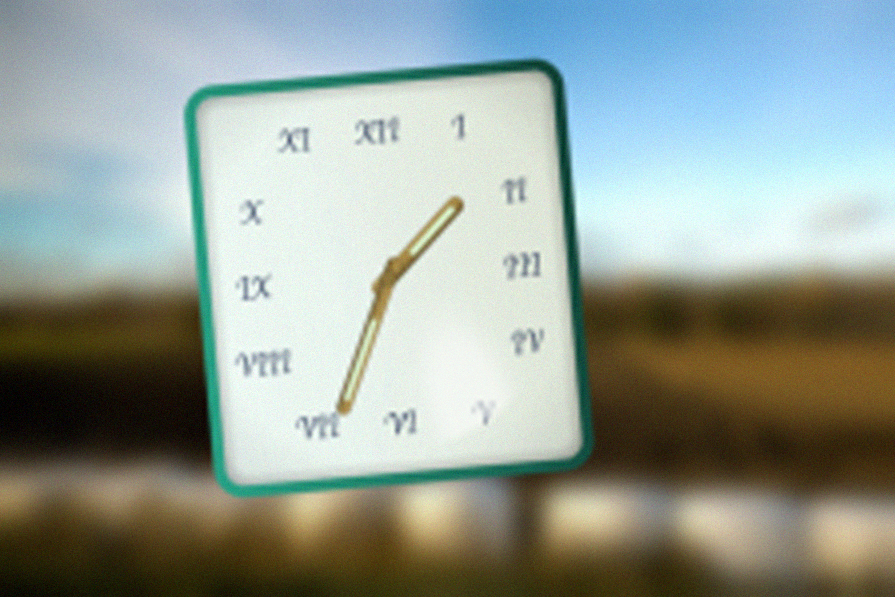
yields h=1 m=34
